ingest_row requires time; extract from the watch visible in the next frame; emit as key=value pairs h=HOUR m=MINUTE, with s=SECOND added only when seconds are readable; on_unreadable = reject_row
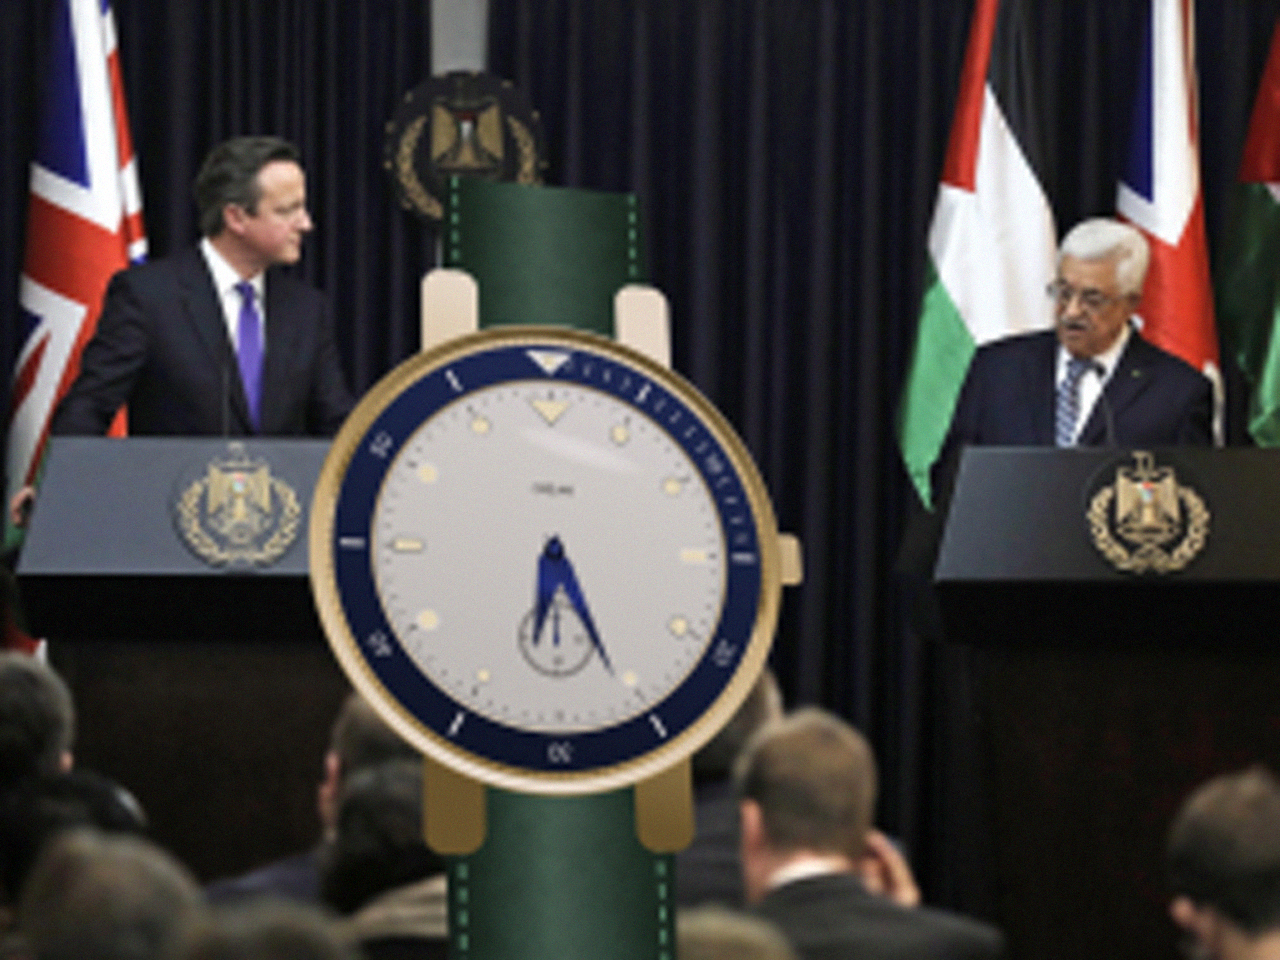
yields h=6 m=26
